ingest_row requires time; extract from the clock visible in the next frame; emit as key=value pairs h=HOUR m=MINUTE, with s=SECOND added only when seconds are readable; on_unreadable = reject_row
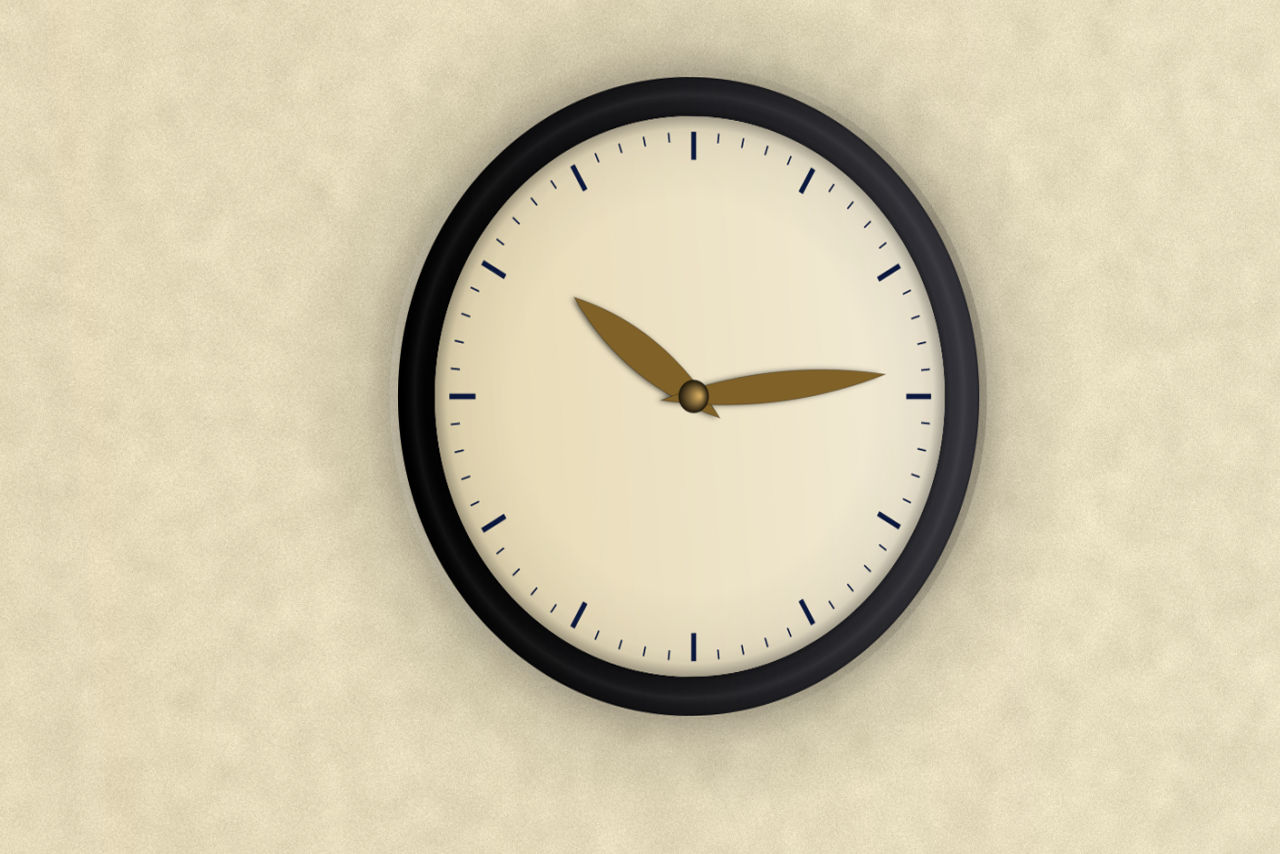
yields h=10 m=14
